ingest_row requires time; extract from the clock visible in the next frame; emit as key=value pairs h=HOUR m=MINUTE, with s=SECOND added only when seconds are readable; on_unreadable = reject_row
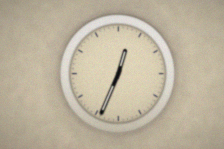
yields h=12 m=34
